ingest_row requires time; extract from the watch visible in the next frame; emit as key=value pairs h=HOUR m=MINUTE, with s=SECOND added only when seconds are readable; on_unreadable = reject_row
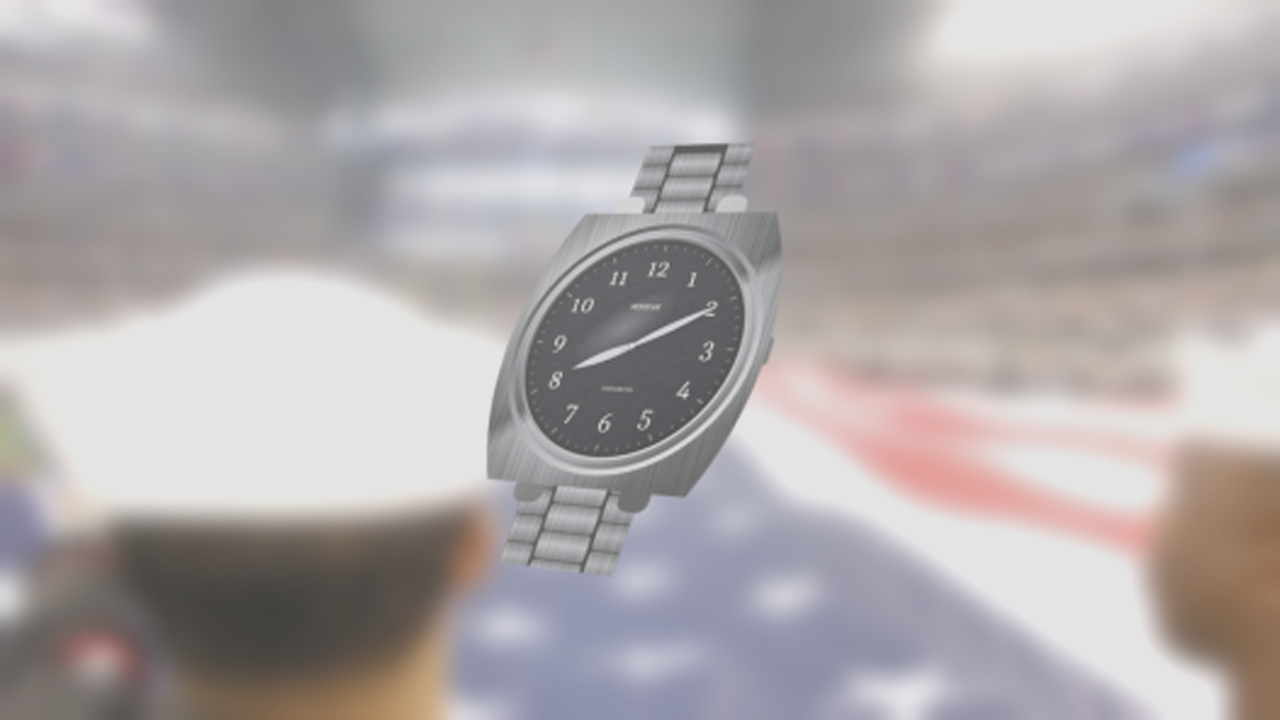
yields h=8 m=10
